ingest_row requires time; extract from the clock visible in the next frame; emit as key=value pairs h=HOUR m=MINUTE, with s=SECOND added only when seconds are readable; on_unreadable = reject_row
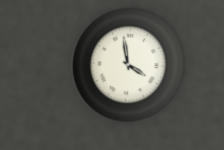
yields h=3 m=58
